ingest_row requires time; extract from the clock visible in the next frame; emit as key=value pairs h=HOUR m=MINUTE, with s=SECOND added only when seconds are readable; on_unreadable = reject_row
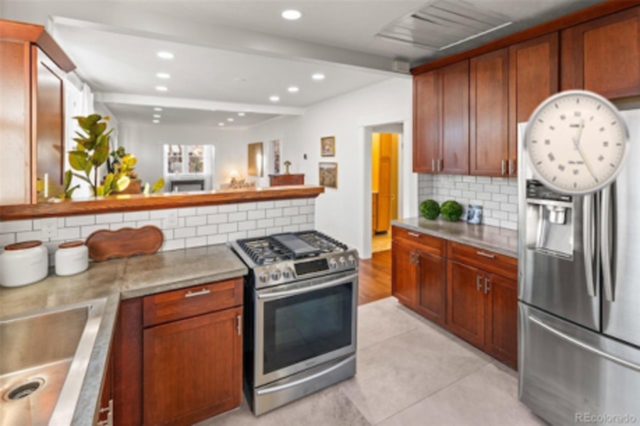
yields h=12 m=25
